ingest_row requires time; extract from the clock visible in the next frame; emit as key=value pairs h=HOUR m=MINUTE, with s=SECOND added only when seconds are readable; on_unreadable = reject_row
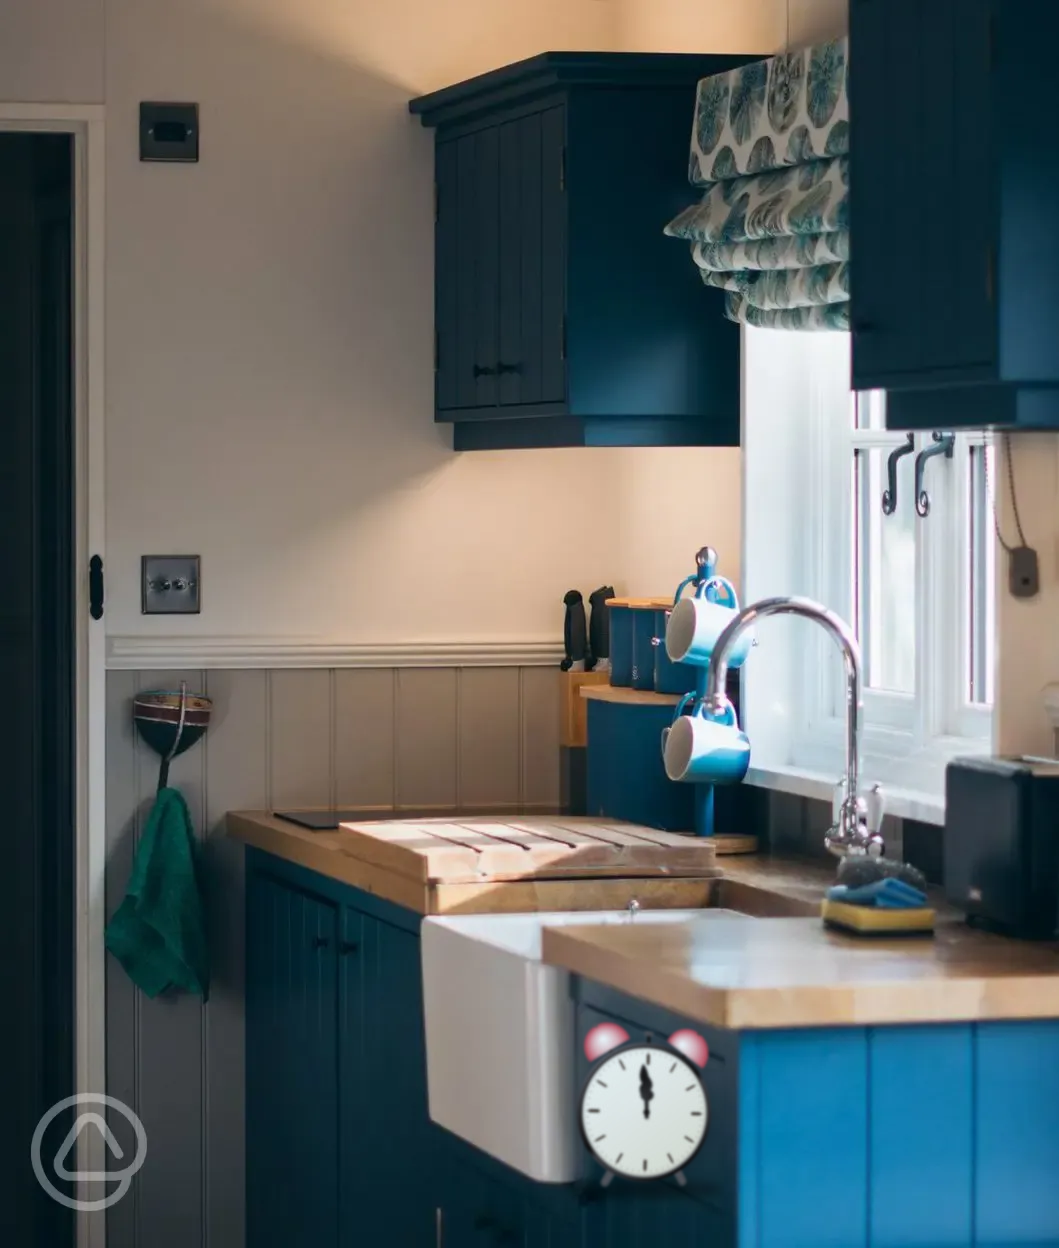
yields h=11 m=59
